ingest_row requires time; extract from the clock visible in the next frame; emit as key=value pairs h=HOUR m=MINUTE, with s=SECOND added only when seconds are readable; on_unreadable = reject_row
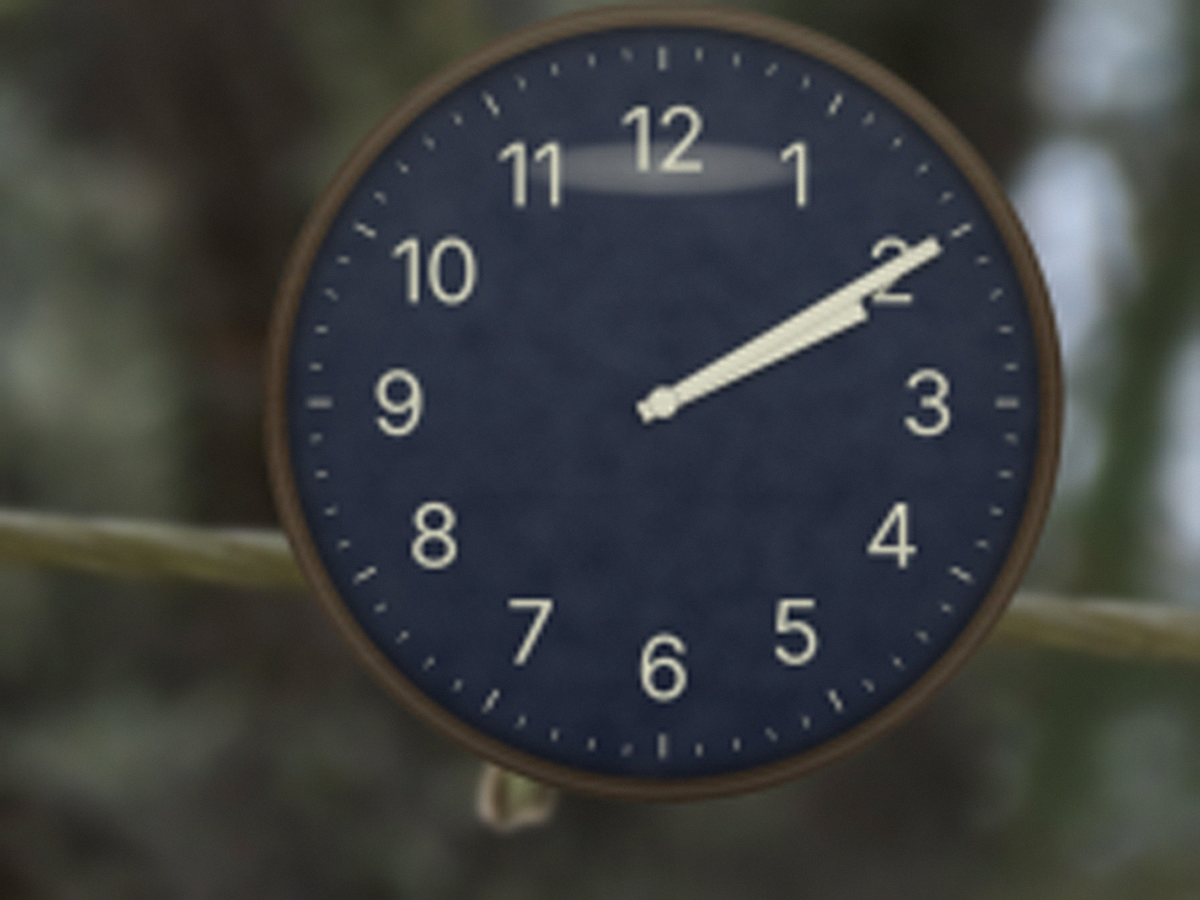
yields h=2 m=10
